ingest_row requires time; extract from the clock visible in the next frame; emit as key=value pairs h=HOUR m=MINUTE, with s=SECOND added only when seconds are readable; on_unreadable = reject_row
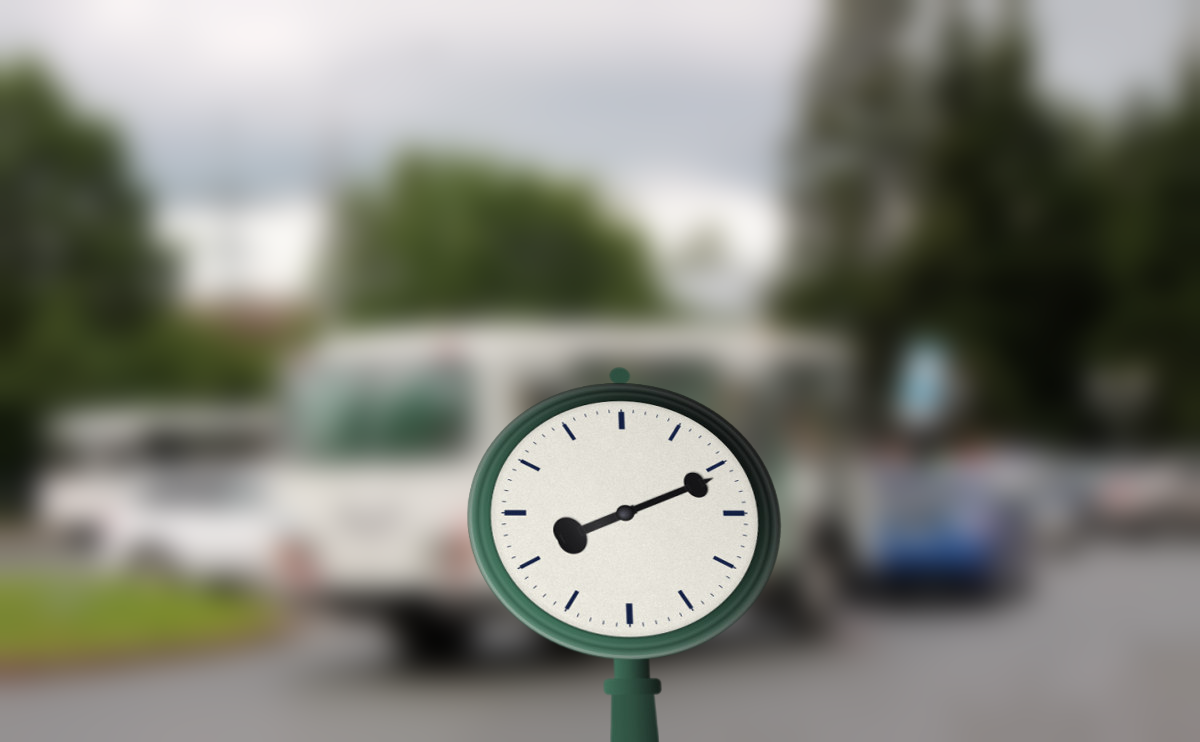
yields h=8 m=11
